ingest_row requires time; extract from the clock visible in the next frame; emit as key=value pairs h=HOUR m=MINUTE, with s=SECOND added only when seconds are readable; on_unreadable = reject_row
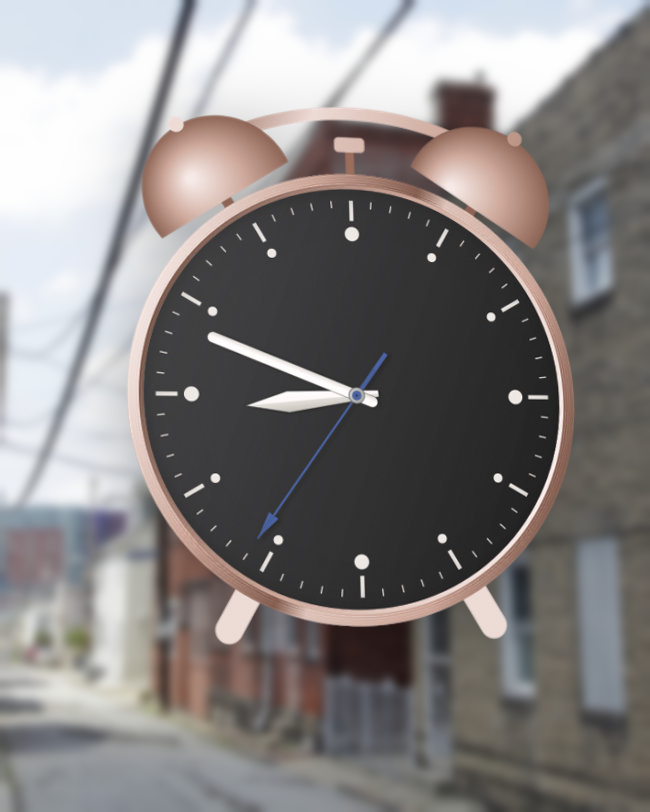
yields h=8 m=48 s=36
